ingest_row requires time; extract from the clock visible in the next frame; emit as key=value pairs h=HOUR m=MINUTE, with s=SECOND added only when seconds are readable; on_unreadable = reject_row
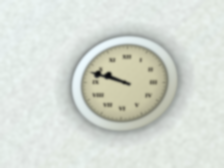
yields h=9 m=48
